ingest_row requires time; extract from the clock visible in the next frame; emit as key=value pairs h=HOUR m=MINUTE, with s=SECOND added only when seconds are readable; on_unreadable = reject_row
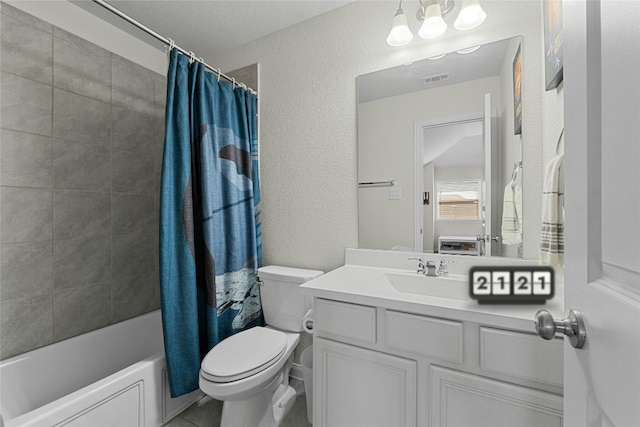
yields h=21 m=21
